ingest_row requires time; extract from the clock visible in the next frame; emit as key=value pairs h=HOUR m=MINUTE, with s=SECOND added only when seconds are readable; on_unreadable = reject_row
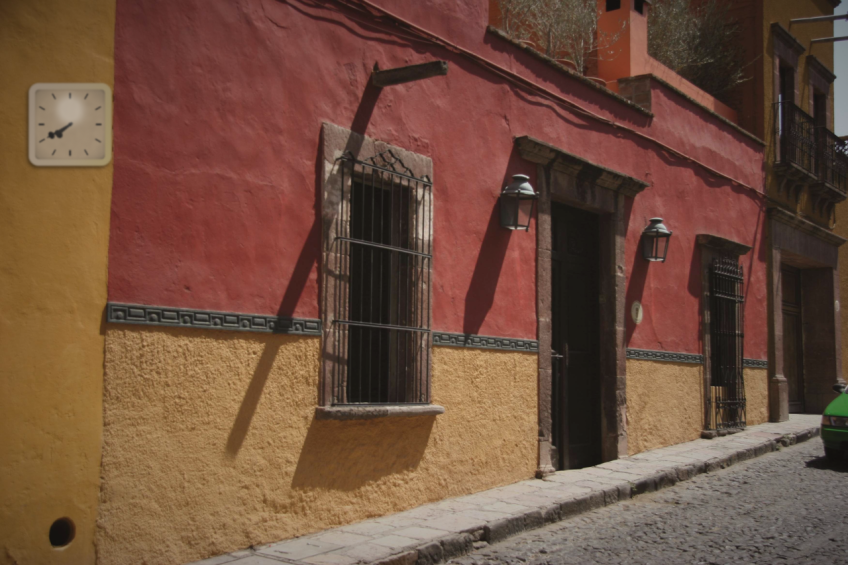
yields h=7 m=40
